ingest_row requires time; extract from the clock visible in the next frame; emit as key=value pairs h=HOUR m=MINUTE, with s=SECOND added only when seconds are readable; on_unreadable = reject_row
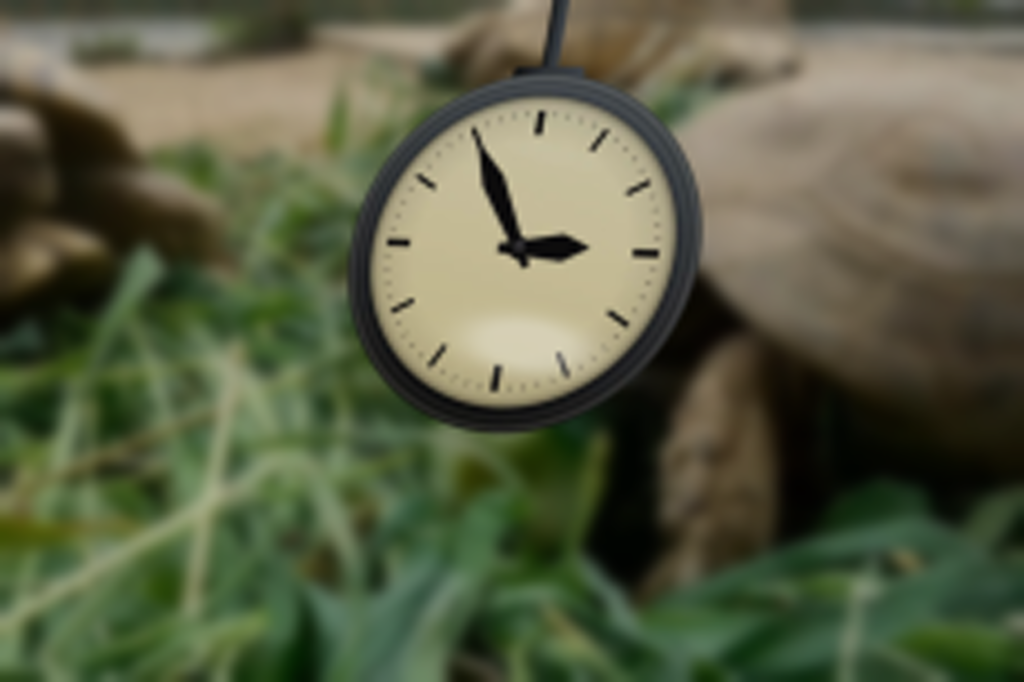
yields h=2 m=55
